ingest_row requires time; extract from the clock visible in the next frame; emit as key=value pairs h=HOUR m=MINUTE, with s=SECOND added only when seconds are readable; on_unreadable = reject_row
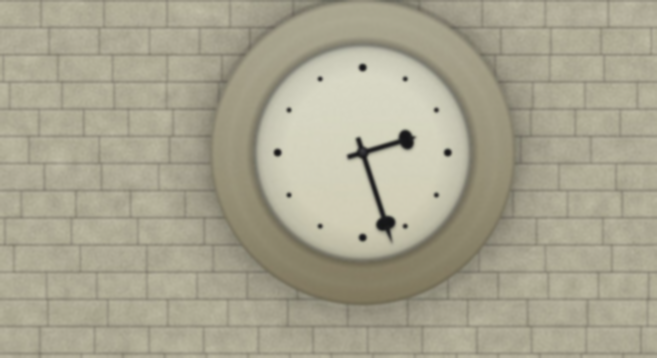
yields h=2 m=27
